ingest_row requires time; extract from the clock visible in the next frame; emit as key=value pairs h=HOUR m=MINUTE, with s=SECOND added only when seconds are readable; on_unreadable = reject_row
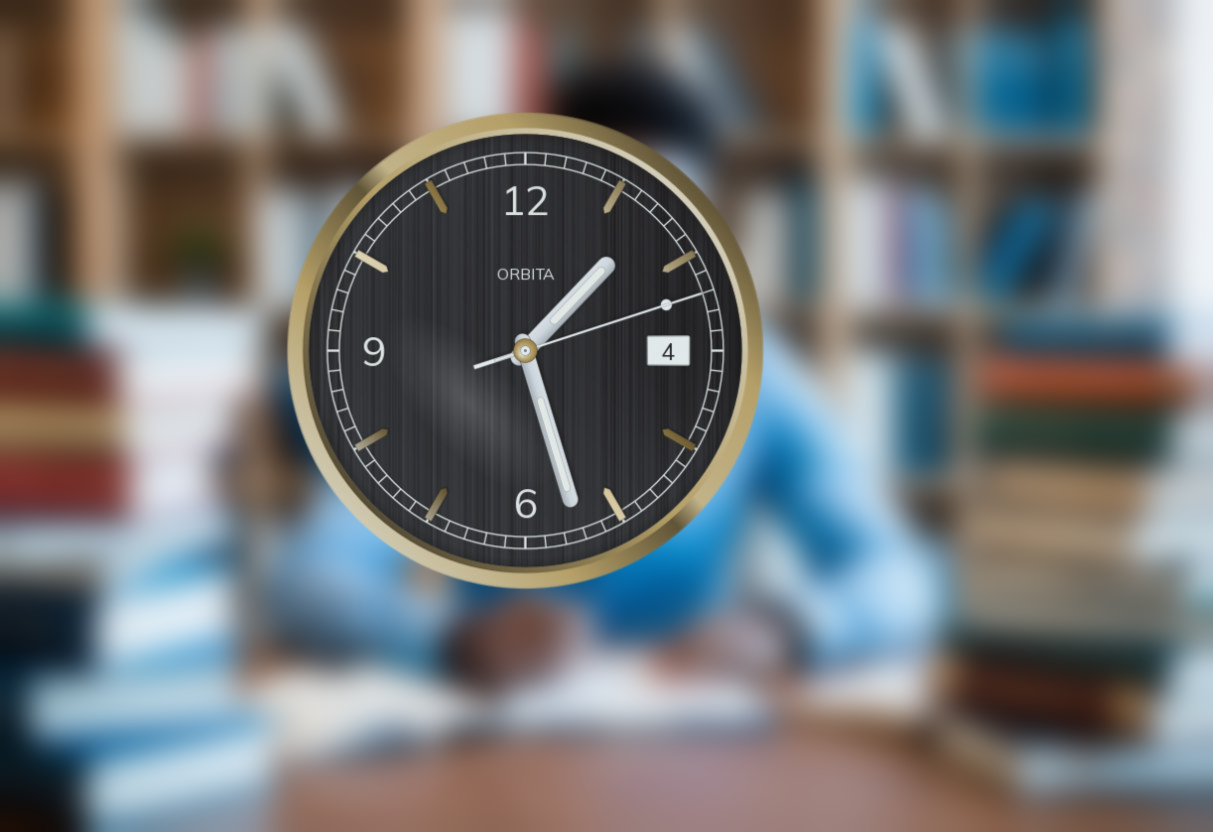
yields h=1 m=27 s=12
